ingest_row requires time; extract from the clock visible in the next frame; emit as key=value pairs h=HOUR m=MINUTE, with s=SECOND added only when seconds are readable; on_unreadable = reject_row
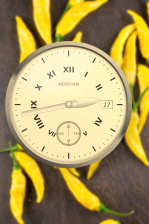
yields h=2 m=43
